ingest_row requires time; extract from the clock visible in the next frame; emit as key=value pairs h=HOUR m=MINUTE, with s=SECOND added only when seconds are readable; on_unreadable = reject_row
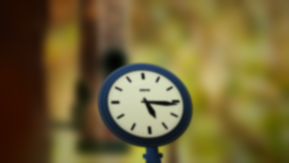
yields h=5 m=16
